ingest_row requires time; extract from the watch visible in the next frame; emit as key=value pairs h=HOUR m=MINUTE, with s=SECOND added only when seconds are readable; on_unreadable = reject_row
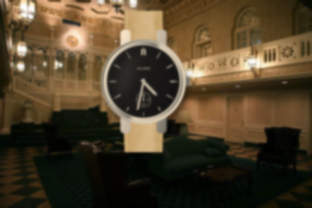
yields h=4 m=32
